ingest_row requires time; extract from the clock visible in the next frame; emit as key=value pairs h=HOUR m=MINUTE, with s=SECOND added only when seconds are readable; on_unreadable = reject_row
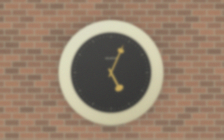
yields h=5 m=4
